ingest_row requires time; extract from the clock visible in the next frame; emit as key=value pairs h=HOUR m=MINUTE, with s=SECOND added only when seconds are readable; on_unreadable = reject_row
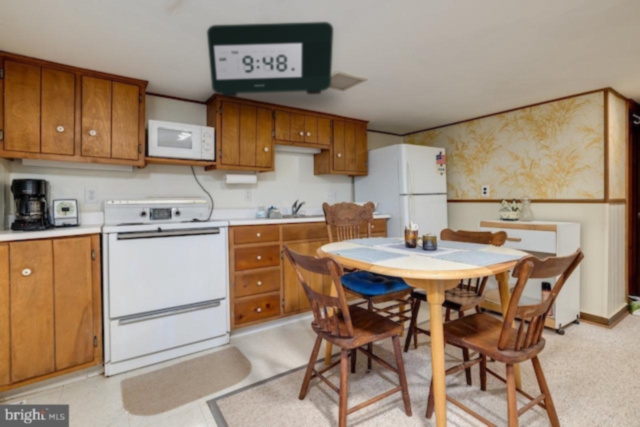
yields h=9 m=48
